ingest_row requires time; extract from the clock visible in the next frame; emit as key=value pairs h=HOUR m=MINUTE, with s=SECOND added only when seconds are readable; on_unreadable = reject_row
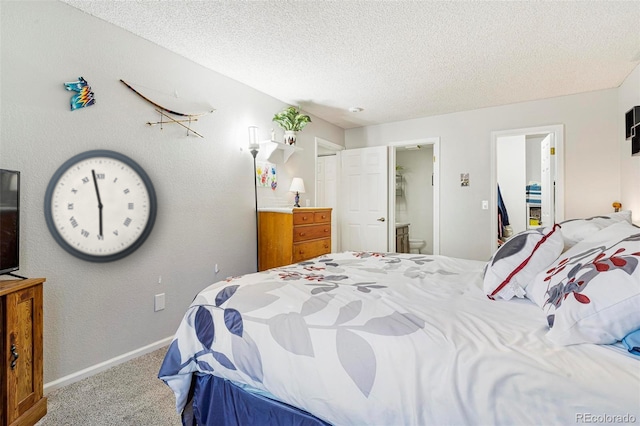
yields h=5 m=58
